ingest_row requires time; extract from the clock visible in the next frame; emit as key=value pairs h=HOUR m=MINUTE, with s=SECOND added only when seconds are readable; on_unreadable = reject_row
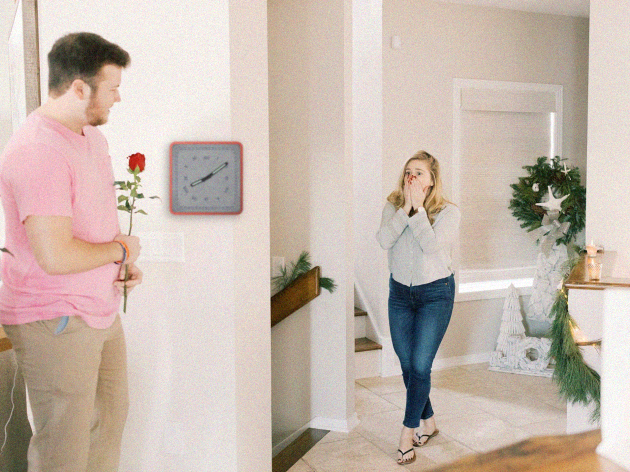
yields h=8 m=9
